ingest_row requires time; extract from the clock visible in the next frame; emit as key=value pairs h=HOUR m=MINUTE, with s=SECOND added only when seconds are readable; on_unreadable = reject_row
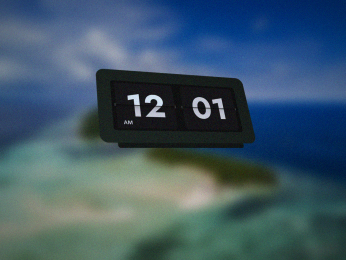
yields h=12 m=1
